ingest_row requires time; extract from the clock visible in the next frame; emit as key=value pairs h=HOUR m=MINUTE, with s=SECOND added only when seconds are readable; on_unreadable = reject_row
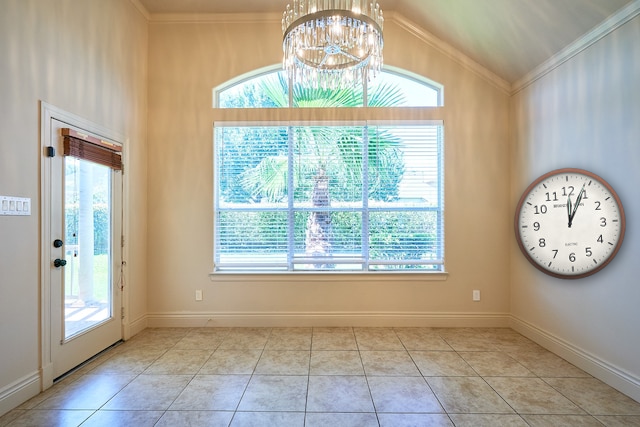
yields h=12 m=4
